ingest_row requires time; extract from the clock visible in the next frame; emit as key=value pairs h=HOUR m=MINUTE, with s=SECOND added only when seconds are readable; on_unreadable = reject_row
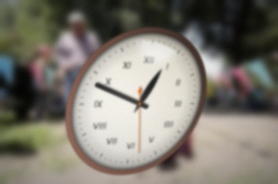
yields h=12 m=48 s=28
